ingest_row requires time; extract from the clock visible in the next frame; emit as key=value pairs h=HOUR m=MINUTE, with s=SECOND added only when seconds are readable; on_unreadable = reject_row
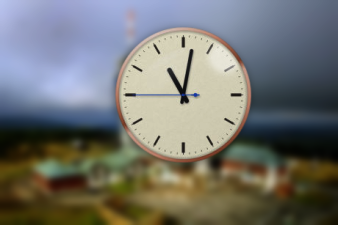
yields h=11 m=1 s=45
